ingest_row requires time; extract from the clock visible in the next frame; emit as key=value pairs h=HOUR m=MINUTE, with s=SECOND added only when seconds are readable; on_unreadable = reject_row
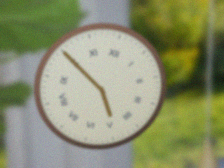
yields h=4 m=50
